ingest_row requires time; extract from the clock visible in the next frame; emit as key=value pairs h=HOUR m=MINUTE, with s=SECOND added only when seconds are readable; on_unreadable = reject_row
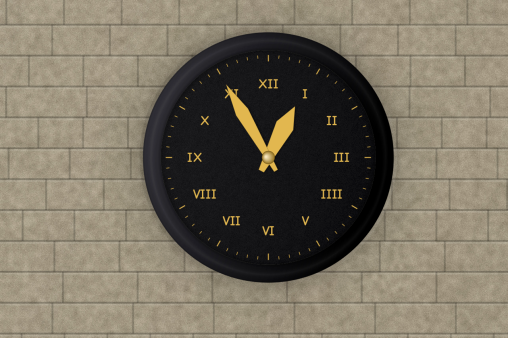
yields h=12 m=55
